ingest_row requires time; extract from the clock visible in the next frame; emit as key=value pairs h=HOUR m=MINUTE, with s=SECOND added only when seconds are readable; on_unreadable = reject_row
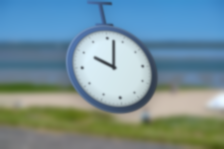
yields h=10 m=2
